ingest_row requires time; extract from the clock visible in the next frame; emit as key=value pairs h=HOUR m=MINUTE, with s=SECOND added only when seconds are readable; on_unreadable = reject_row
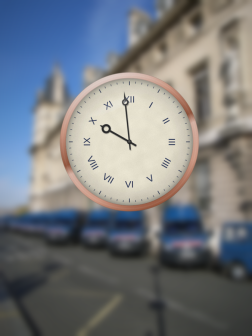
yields h=9 m=59
